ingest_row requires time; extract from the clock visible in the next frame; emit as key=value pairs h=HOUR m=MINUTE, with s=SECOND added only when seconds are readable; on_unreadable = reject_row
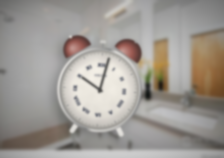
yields h=10 m=2
